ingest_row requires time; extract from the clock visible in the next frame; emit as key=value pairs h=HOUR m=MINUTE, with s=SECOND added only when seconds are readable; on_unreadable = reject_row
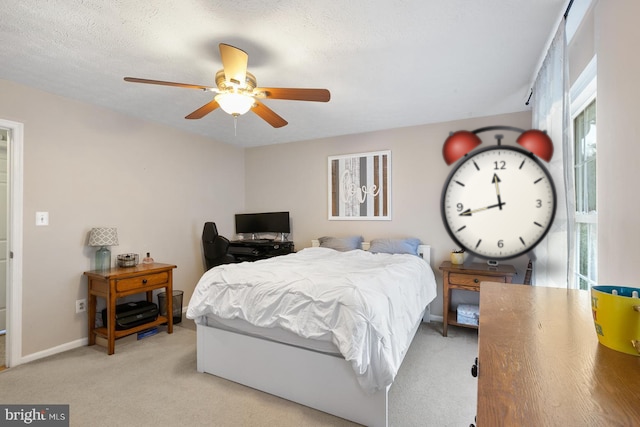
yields h=11 m=43
